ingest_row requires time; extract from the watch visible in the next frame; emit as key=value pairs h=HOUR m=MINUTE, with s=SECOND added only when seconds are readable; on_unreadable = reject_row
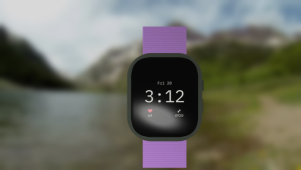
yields h=3 m=12
